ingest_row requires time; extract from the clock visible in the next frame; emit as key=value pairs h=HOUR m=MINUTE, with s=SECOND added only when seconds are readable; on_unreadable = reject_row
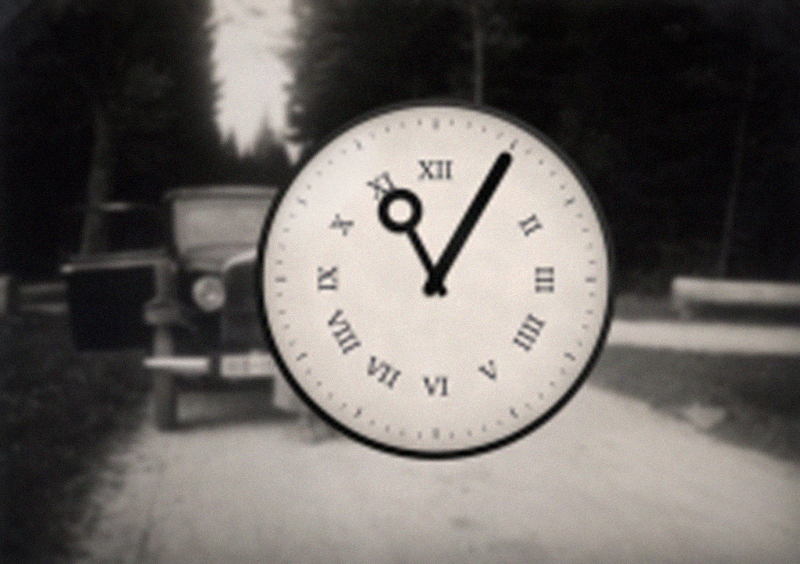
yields h=11 m=5
